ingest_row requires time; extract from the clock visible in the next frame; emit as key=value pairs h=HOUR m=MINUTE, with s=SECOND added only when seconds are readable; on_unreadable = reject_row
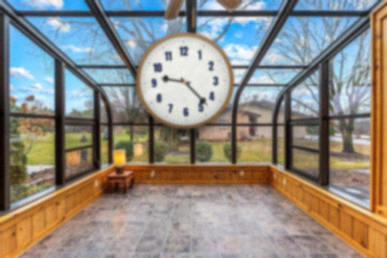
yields h=9 m=23
